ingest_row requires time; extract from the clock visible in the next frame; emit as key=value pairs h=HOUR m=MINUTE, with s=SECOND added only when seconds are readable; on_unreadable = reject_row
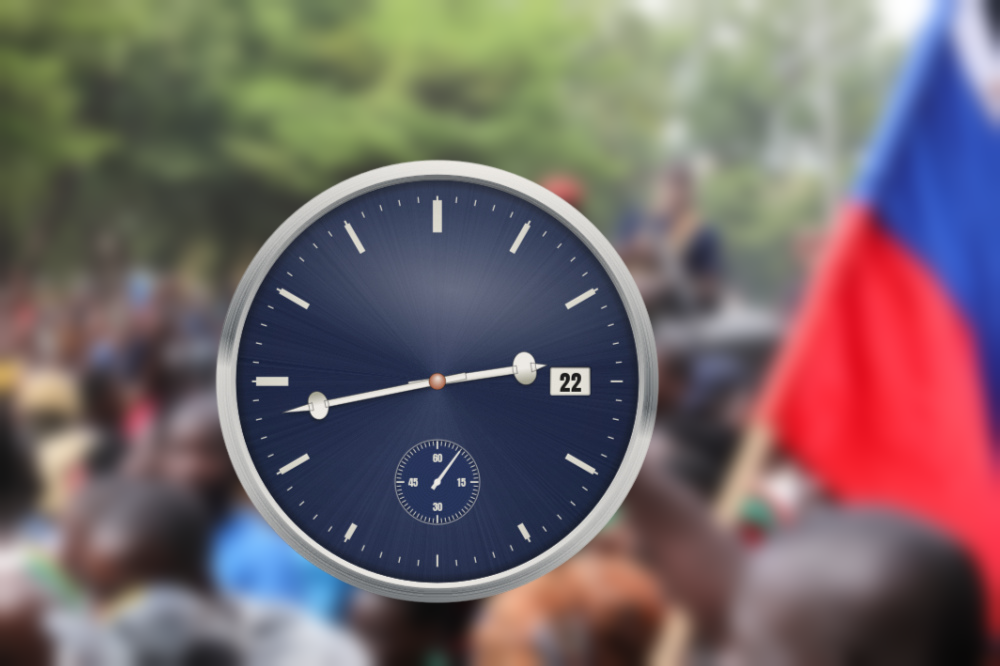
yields h=2 m=43 s=6
